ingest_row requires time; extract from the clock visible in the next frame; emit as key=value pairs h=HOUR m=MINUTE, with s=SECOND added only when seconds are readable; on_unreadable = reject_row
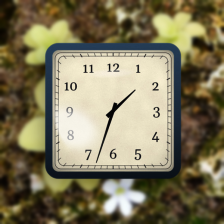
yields h=1 m=33
